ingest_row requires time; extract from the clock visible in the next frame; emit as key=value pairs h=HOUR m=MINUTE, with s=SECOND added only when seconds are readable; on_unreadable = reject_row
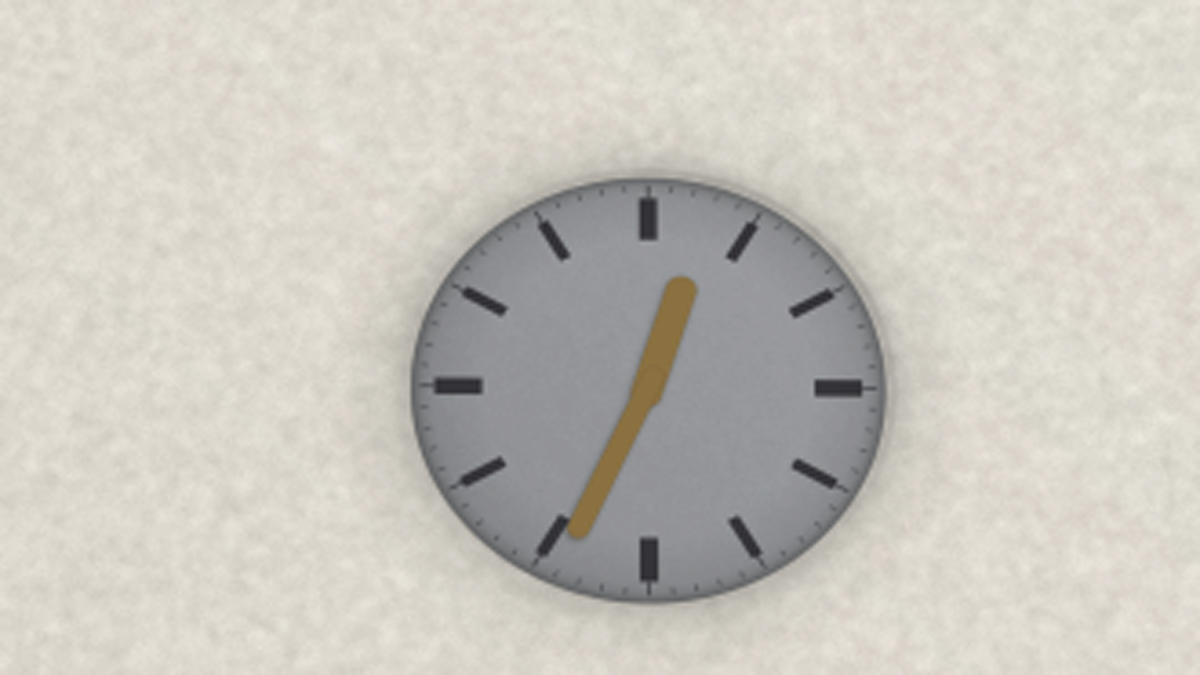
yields h=12 m=34
